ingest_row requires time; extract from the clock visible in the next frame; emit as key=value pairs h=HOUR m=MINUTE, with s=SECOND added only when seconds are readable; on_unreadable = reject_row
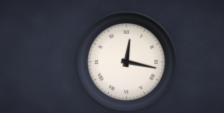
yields h=12 m=17
